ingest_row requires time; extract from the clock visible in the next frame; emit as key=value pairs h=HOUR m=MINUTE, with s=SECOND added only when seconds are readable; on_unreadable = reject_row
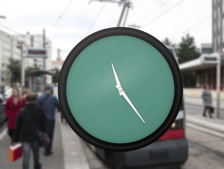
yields h=11 m=24
